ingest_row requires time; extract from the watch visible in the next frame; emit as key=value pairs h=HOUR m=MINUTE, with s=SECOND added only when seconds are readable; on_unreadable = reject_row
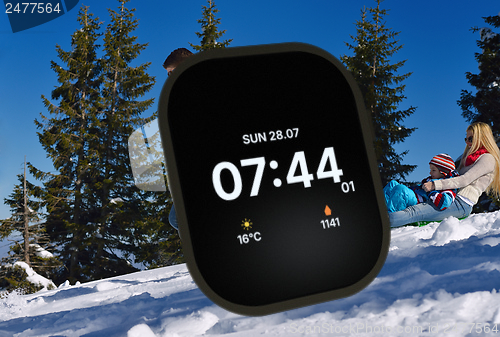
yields h=7 m=44 s=1
